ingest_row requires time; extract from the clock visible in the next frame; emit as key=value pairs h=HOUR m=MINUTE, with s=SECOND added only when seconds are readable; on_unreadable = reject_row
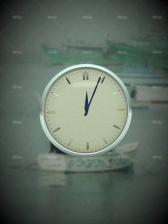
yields h=12 m=4
